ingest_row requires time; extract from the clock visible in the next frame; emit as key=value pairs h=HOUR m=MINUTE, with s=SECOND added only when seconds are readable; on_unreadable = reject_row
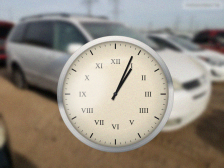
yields h=1 m=4
